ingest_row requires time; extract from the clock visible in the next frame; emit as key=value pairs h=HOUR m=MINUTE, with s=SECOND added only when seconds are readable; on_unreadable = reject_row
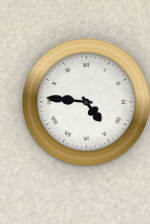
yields h=4 m=46
